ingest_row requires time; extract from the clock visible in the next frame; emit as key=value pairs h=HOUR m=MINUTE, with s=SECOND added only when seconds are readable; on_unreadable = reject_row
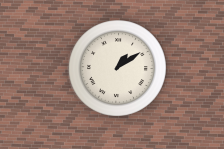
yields h=1 m=9
